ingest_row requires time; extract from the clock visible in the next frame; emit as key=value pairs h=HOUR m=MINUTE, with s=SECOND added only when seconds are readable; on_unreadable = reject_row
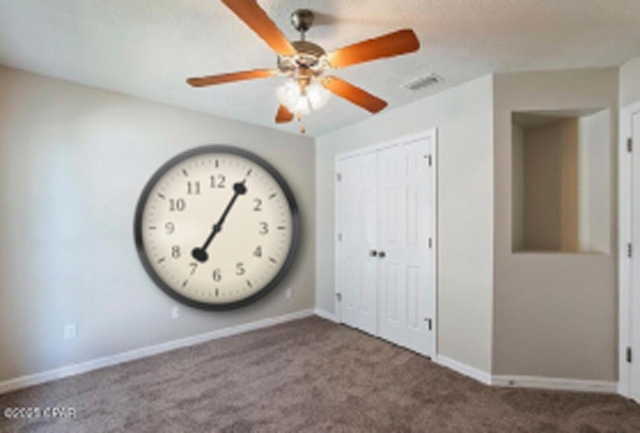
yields h=7 m=5
